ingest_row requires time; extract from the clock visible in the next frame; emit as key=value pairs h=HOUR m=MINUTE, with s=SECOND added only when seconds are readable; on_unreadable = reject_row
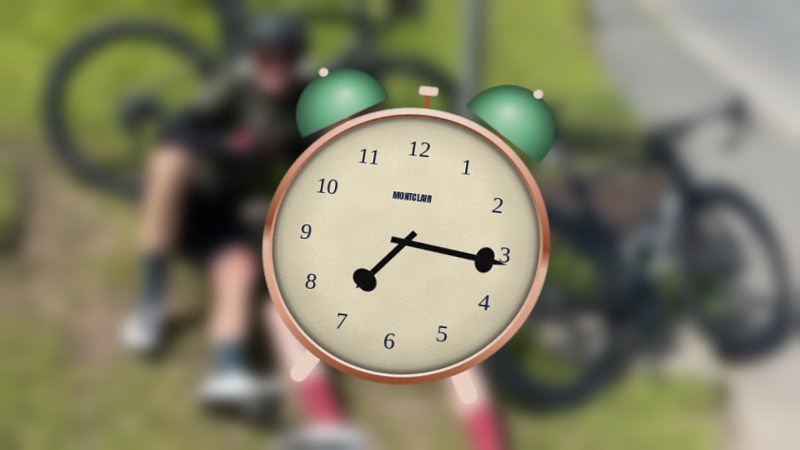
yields h=7 m=16
